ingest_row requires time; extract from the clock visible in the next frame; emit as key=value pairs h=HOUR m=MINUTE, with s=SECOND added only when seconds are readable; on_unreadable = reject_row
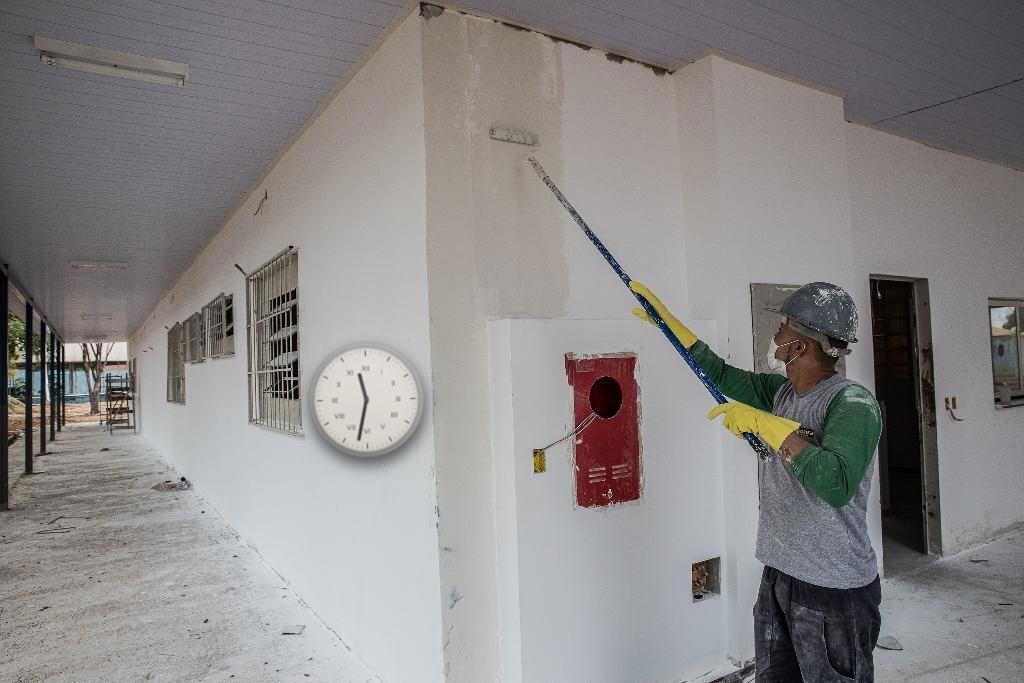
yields h=11 m=32
